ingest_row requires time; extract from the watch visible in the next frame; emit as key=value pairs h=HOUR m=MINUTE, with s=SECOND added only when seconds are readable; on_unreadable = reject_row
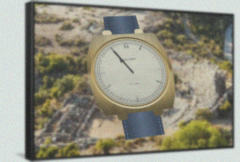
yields h=10 m=55
